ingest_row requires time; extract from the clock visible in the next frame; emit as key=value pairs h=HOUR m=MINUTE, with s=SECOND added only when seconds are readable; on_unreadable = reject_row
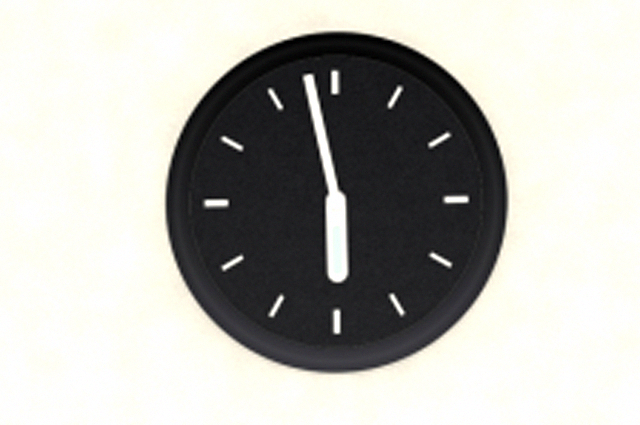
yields h=5 m=58
